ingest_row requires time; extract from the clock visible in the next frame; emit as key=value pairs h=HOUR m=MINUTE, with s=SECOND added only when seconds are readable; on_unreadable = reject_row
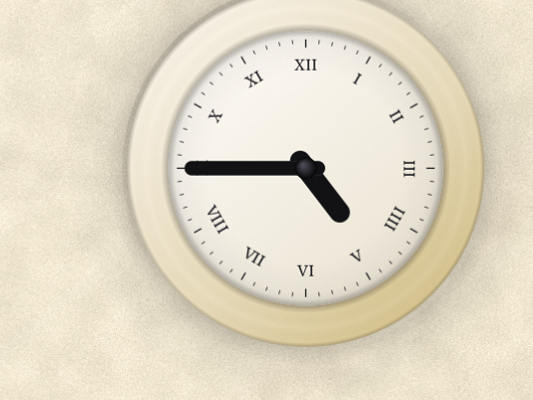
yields h=4 m=45
